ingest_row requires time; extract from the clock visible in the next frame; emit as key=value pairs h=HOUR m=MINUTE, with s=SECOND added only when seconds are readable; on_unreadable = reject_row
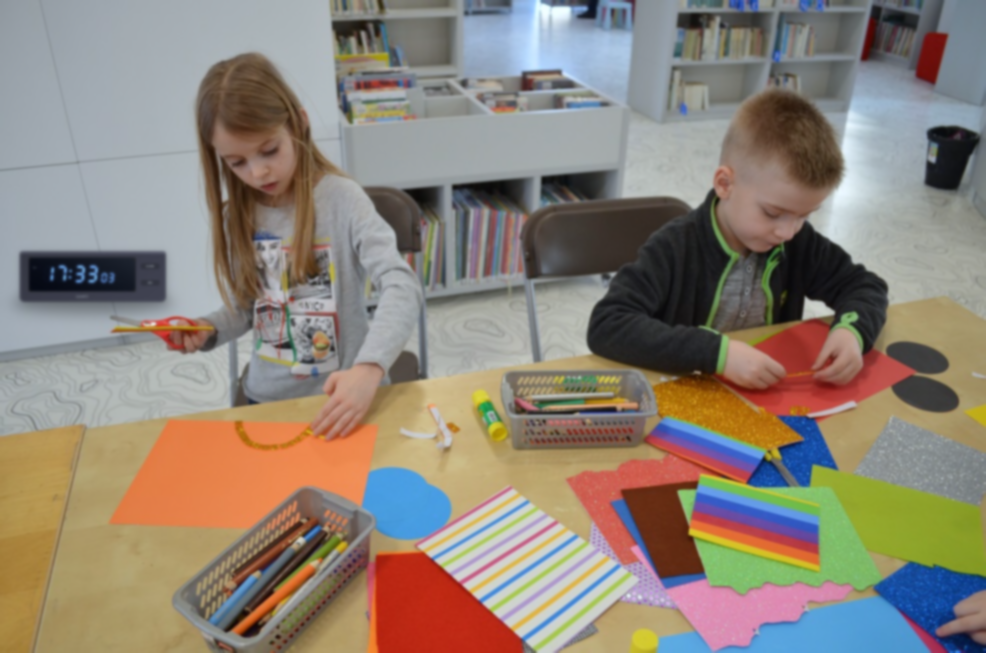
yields h=17 m=33
